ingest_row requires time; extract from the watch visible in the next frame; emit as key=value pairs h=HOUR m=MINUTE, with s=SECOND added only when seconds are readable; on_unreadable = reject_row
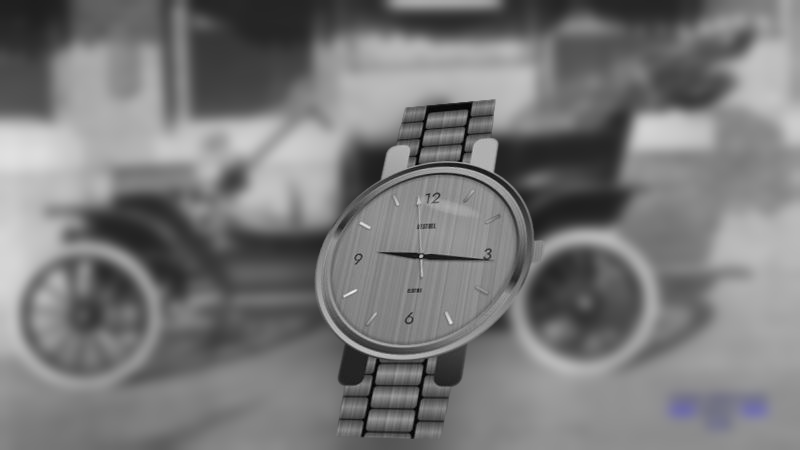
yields h=9 m=15 s=58
